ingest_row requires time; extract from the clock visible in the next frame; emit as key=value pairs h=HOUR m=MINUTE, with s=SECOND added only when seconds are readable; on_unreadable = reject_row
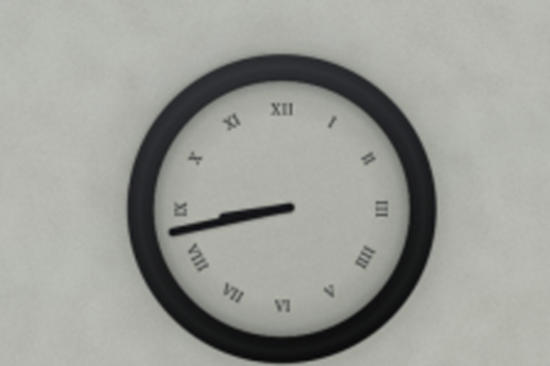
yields h=8 m=43
